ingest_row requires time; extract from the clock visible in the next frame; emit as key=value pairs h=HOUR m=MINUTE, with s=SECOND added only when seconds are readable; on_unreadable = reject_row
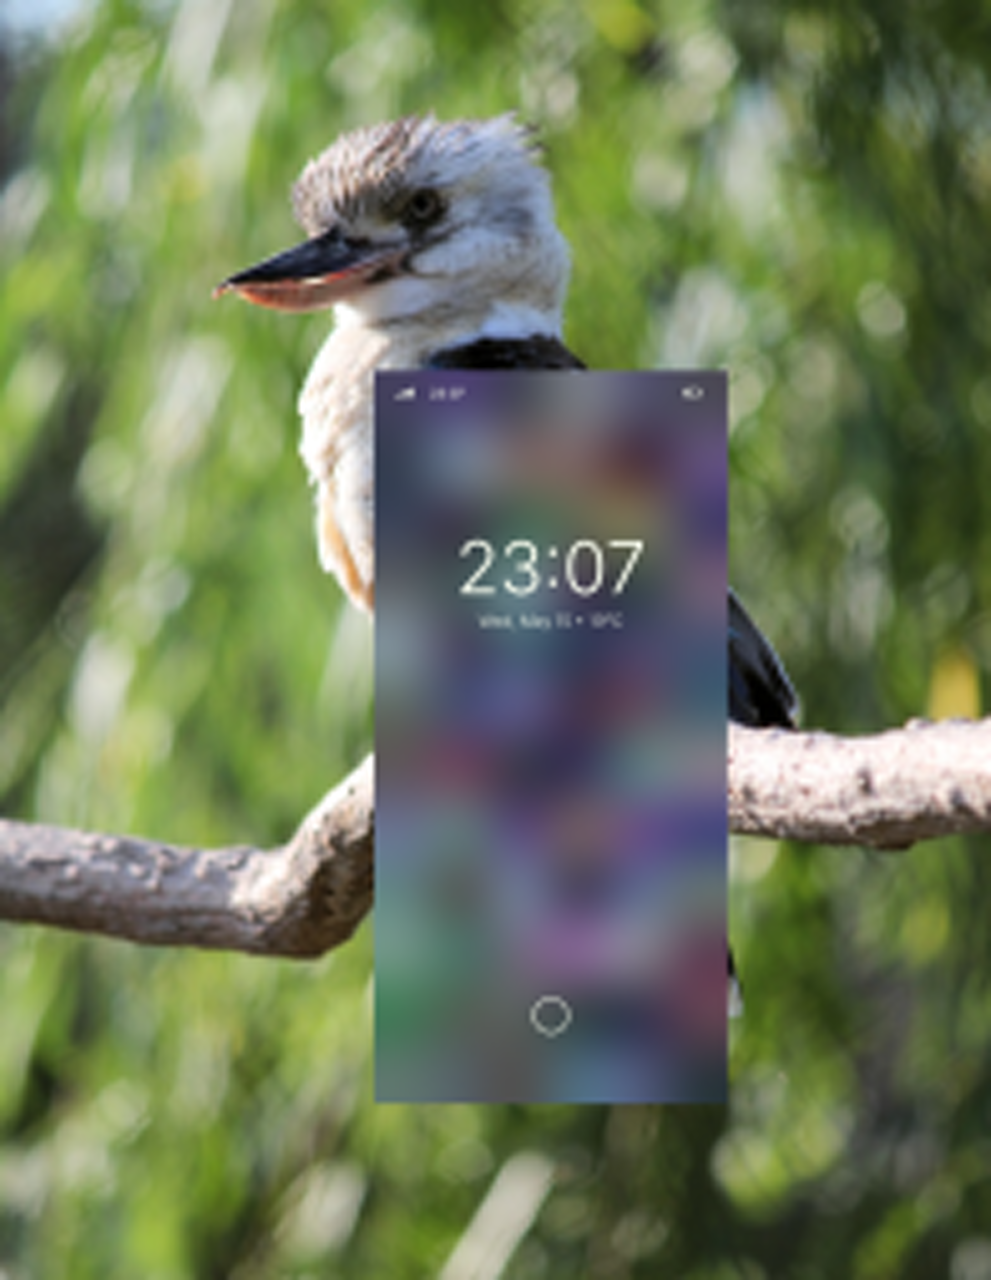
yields h=23 m=7
